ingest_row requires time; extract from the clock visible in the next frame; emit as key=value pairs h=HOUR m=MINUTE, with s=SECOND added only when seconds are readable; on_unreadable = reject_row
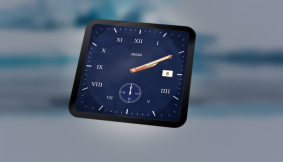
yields h=2 m=10
